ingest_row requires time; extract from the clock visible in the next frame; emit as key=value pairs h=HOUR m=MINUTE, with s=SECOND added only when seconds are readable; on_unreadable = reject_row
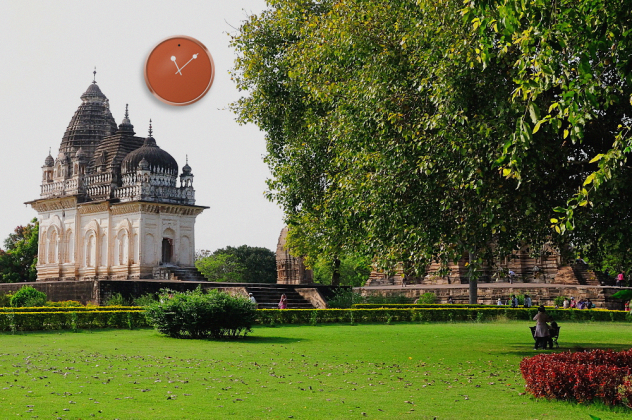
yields h=11 m=8
